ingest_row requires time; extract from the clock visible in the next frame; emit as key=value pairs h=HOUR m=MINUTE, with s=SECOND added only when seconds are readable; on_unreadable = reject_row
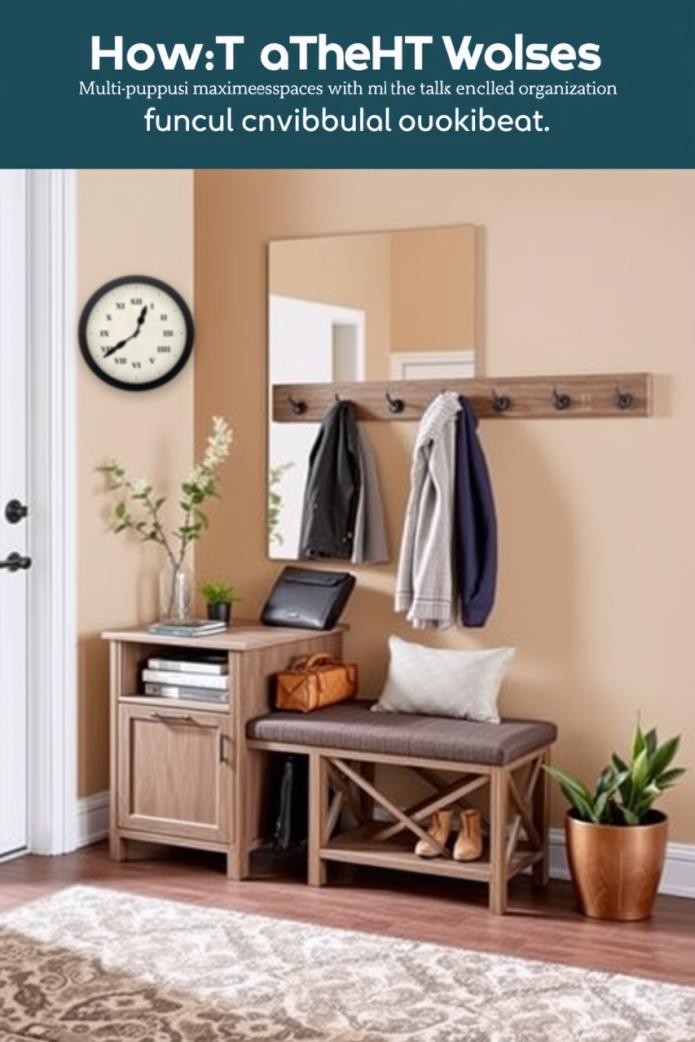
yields h=12 m=39
